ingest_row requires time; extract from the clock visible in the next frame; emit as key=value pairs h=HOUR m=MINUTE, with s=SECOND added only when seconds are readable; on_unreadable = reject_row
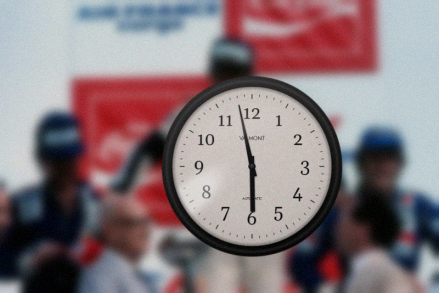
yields h=5 m=58
